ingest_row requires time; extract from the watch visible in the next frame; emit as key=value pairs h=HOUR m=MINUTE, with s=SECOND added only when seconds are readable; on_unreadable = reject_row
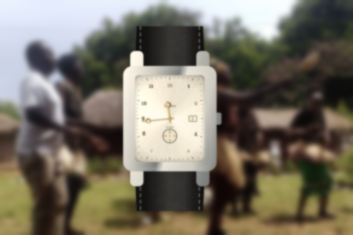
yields h=11 m=44
